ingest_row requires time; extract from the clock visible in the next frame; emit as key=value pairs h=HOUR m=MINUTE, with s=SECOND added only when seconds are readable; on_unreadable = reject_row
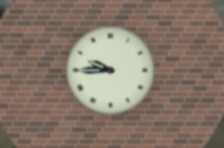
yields h=9 m=45
